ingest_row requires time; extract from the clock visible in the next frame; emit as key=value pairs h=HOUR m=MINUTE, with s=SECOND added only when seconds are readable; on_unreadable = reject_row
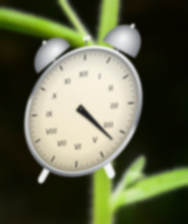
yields h=4 m=22
